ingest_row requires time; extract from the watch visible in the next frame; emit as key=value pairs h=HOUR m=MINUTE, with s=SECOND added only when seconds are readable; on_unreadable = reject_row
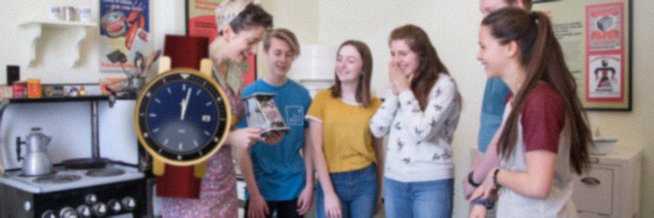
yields h=12 m=2
